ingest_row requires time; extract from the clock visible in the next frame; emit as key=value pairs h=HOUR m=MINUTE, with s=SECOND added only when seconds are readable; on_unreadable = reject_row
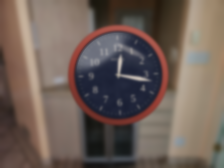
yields h=12 m=17
